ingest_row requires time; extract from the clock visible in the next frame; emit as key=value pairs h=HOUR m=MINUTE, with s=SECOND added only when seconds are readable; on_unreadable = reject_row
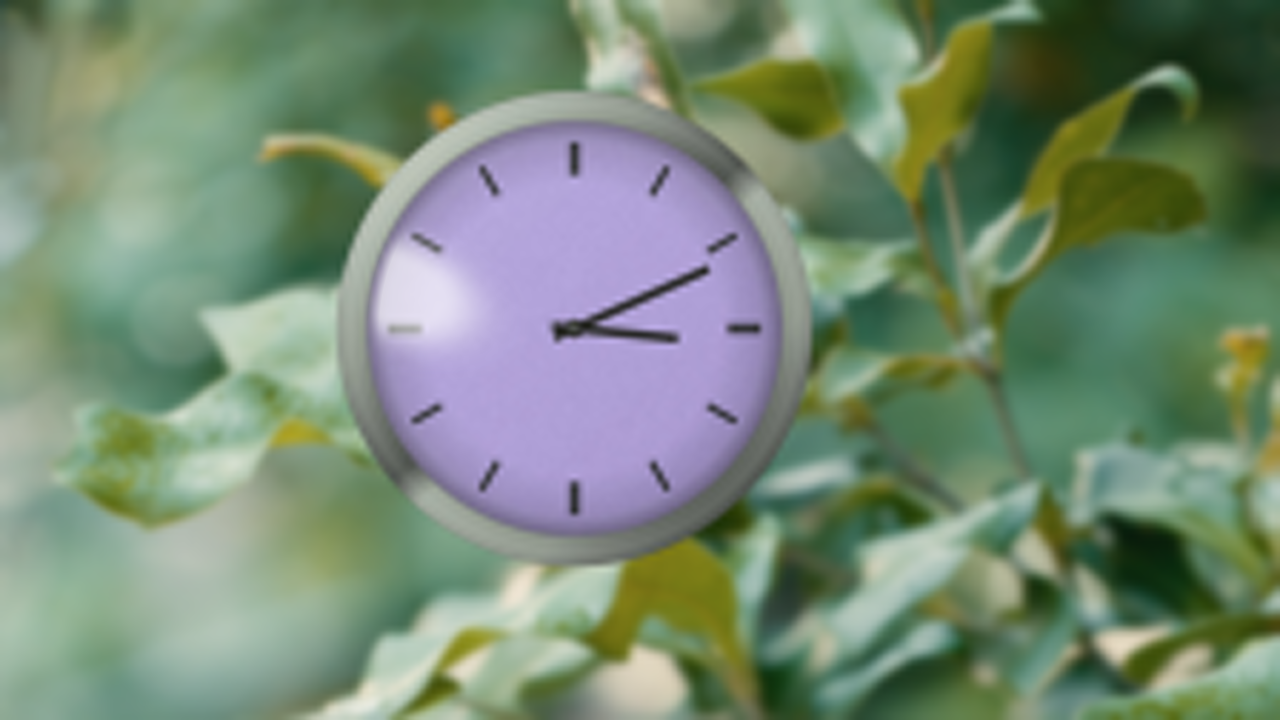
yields h=3 m=11
